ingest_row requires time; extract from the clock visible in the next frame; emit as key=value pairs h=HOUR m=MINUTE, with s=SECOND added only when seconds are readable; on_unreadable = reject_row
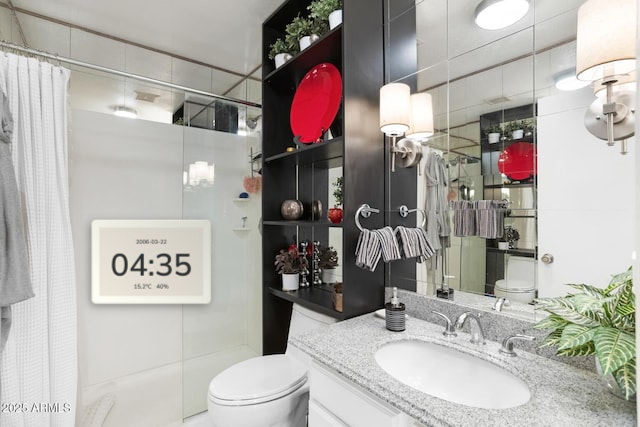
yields h=4 m=35
